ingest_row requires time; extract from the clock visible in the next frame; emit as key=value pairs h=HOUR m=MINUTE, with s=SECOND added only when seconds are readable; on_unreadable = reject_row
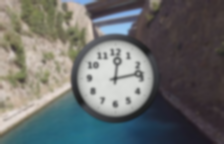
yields h=12 m=13
